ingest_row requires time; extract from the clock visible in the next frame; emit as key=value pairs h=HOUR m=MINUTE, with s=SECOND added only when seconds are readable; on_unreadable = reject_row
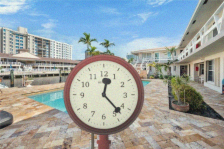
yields h=12 m=23
